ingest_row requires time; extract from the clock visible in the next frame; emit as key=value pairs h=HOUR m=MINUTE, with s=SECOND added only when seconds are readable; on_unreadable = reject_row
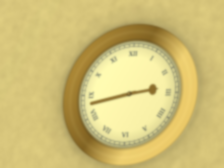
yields h=2 m=43
